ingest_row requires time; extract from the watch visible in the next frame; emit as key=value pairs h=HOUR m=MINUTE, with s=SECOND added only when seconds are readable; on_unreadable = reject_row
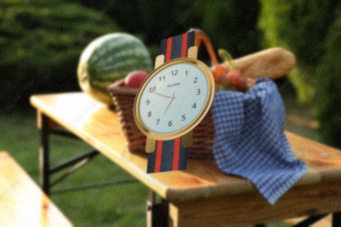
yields h=6 m=49
